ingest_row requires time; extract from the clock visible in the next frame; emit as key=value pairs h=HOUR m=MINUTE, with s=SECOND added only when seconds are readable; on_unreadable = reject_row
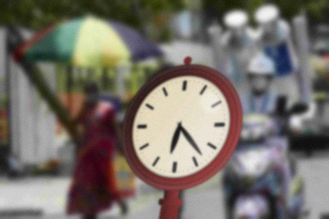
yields h=6 m=23
